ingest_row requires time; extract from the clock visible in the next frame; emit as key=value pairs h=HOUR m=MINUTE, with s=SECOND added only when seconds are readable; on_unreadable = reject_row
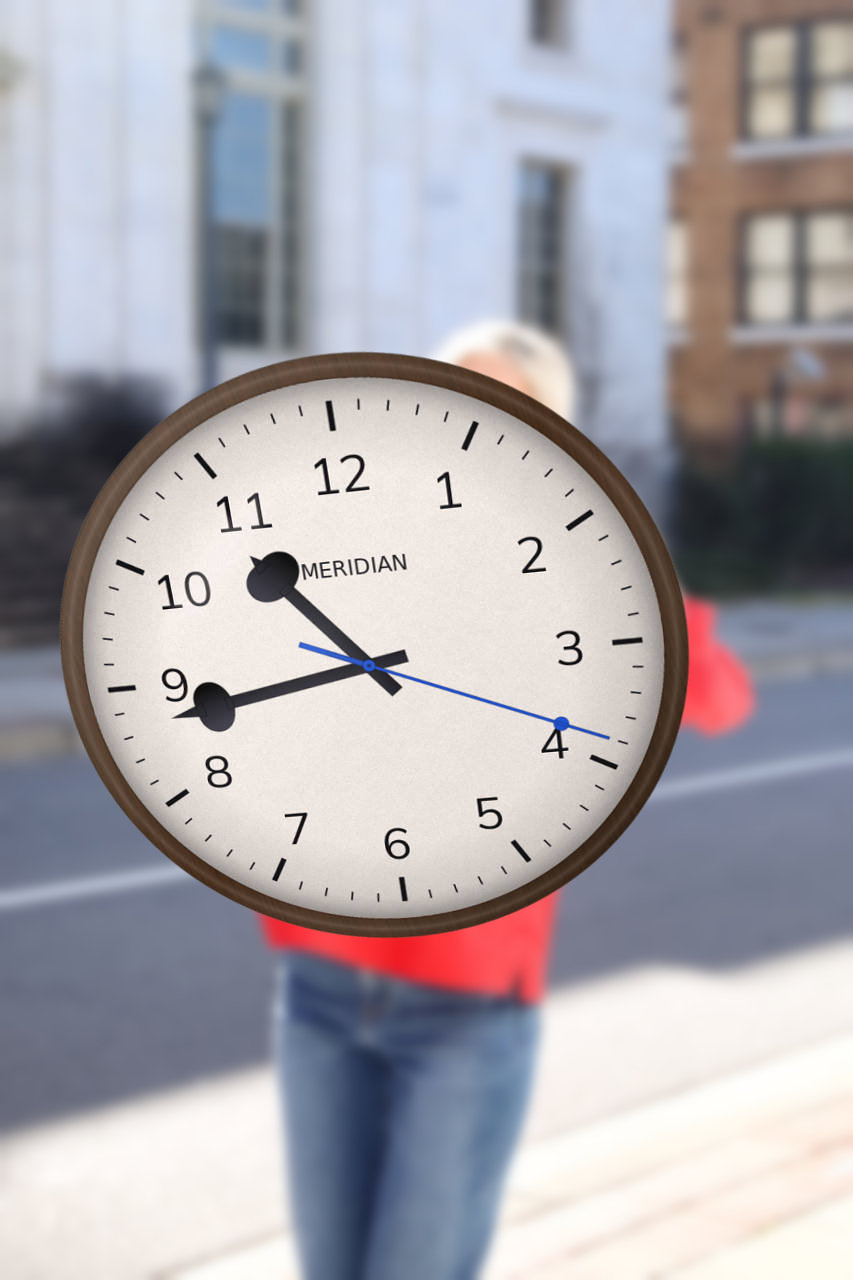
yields h=10 m=43 s=19
